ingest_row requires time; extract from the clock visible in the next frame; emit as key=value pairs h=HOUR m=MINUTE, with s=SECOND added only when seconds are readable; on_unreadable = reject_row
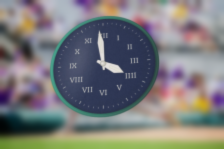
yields h=3 m=59
